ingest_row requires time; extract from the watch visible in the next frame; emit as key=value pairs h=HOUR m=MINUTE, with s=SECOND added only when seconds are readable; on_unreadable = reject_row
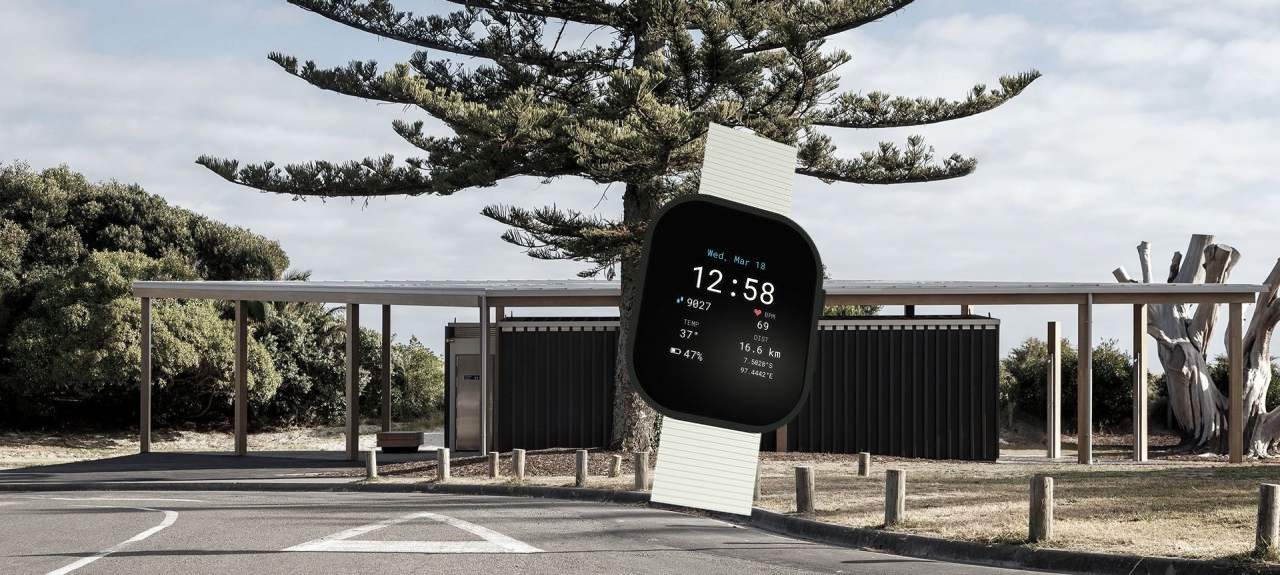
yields h=12 m=58
